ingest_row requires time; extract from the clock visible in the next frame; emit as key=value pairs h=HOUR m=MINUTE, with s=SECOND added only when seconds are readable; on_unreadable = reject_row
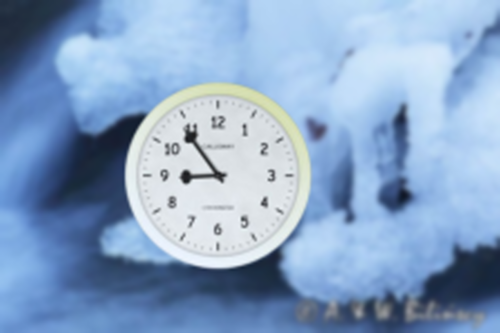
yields h=8 m=54
